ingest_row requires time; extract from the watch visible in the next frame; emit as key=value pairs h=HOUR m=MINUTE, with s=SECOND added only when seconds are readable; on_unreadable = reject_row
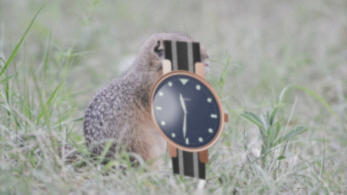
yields h=11 m=31
